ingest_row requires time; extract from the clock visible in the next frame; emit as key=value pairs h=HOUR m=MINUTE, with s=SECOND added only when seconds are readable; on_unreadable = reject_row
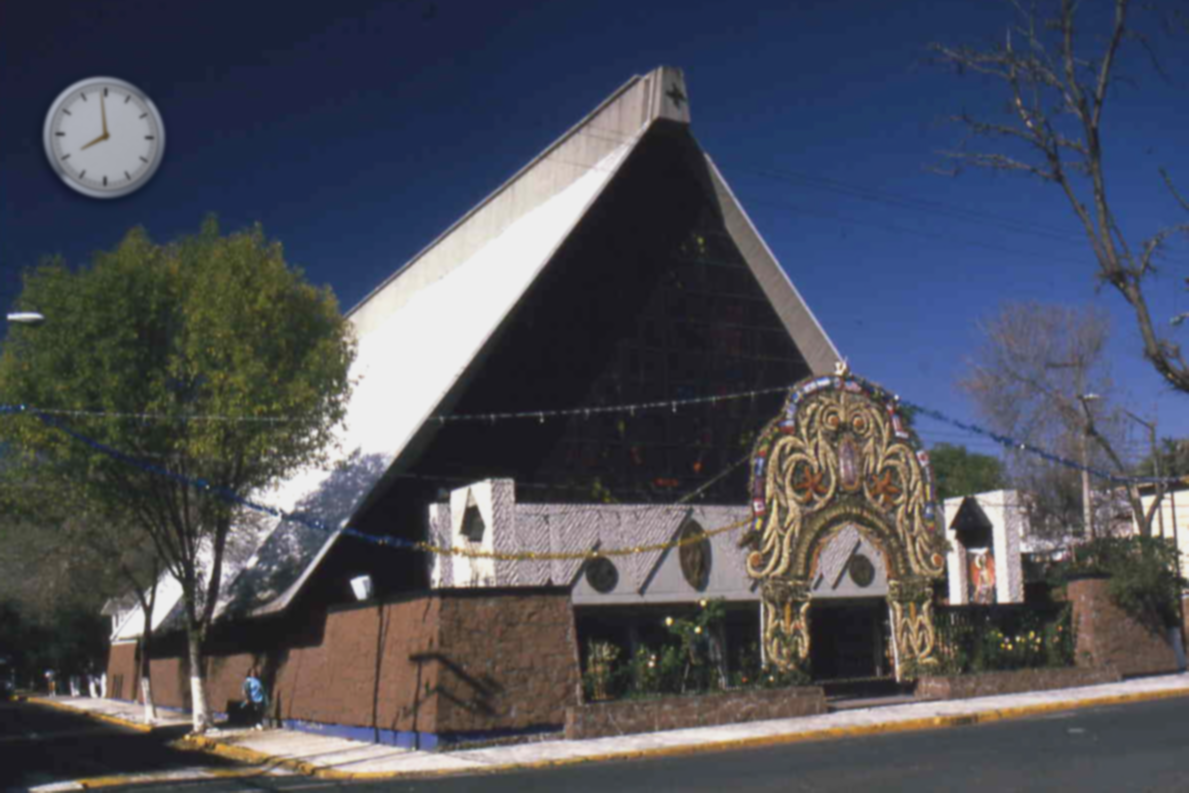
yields h=7 m=59
